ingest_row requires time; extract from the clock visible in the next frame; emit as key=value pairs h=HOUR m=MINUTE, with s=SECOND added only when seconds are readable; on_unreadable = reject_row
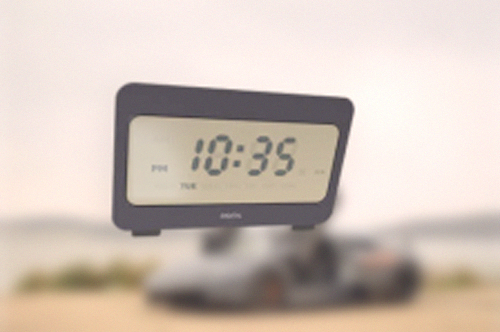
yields h=10 m=35
